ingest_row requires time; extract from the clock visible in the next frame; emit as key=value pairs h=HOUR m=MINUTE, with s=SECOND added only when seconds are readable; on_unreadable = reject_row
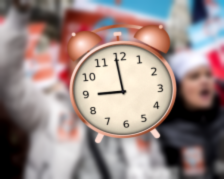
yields h=8 m=59
